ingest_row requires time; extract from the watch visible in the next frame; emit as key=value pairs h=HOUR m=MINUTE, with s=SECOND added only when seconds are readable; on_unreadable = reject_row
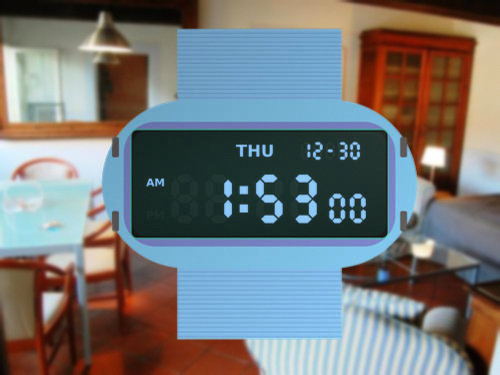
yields h=1 m=53 s=0
